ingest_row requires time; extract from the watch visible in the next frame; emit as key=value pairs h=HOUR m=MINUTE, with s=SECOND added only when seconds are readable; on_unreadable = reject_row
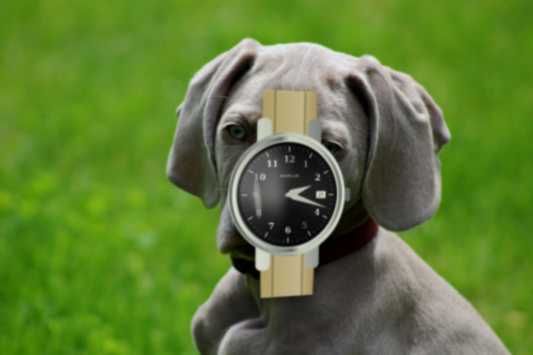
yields h=2 m=18
